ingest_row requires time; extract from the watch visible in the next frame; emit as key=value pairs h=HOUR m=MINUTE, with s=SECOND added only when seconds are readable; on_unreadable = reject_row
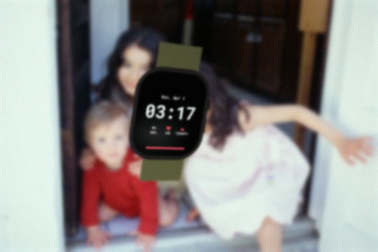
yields h=3 m=17
